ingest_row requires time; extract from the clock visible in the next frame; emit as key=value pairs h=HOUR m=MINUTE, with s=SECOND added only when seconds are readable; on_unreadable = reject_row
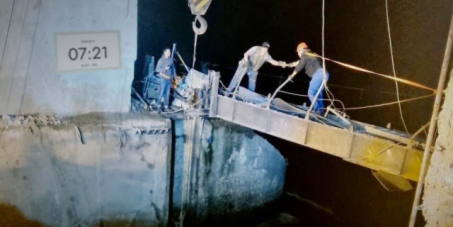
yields h=7 m=21
